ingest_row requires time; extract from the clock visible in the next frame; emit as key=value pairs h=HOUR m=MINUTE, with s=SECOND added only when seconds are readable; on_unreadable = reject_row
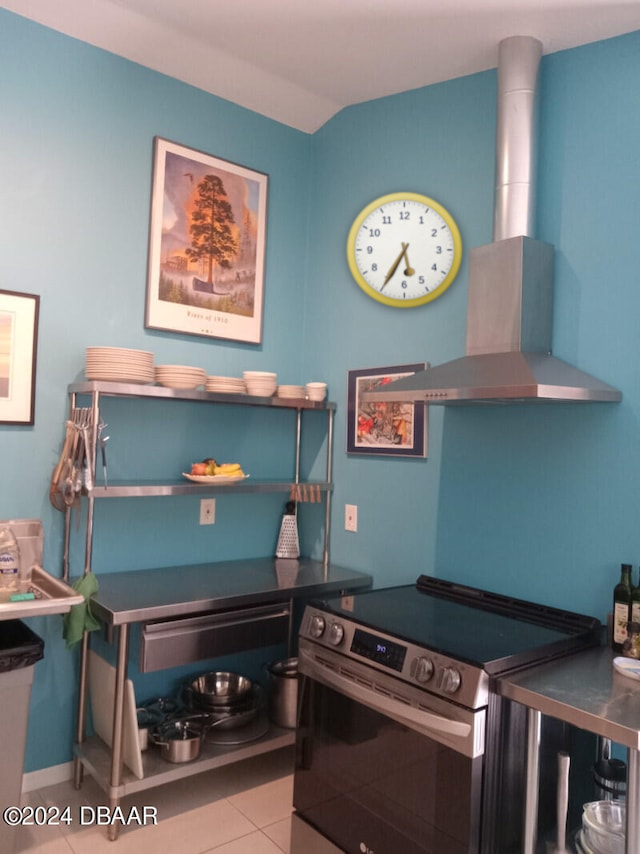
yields h=5 m=35
